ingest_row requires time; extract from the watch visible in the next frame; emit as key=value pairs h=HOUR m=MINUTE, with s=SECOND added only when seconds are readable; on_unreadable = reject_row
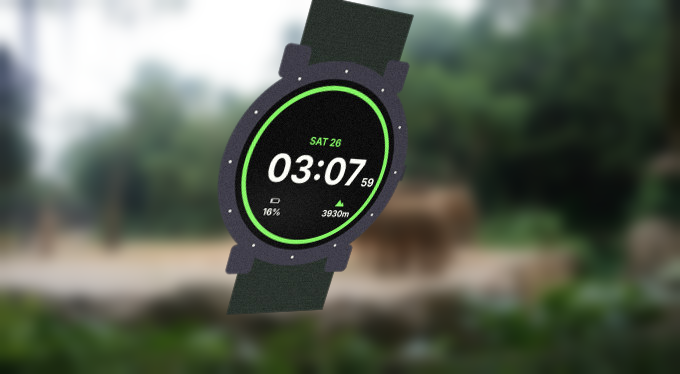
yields h=3 m=7 s=59
